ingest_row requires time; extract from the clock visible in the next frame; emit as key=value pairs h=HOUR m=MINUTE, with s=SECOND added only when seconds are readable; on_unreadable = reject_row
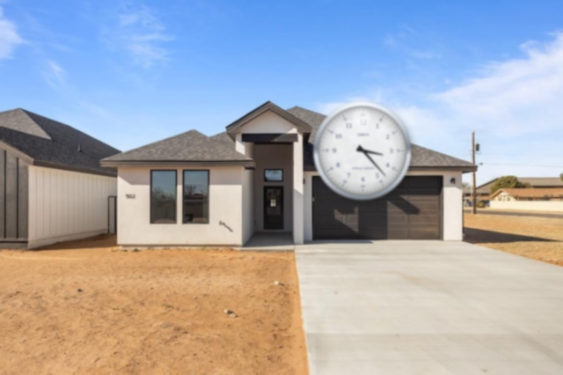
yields h=3 m=23
